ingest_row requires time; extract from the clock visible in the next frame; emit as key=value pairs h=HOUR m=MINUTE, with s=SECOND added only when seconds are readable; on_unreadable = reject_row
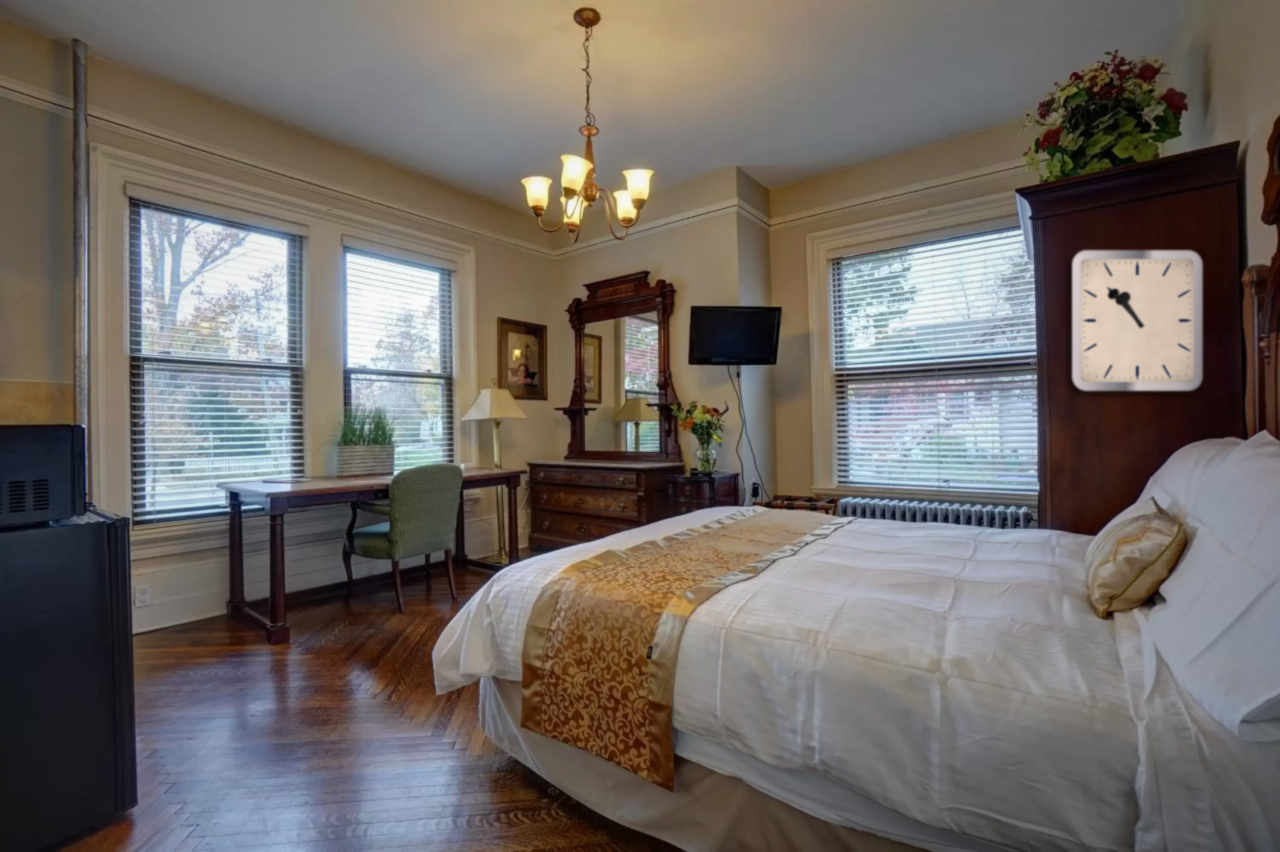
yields h=10 m=53
